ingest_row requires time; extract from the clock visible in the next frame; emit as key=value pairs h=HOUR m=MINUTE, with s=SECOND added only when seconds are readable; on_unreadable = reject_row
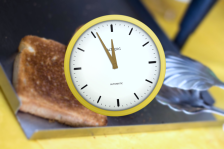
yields h=11 m=56
